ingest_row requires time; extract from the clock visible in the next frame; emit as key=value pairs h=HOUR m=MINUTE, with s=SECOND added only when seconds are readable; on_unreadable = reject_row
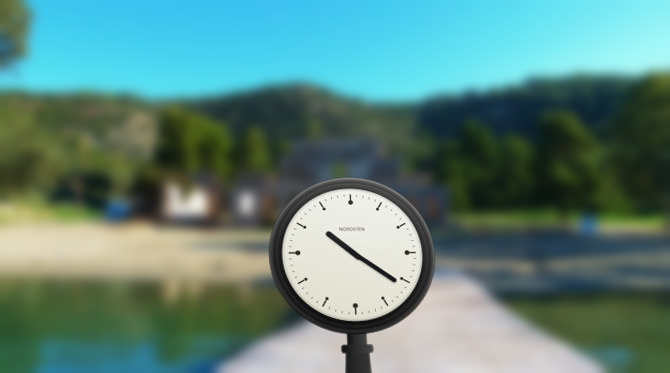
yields h=10 m=21
